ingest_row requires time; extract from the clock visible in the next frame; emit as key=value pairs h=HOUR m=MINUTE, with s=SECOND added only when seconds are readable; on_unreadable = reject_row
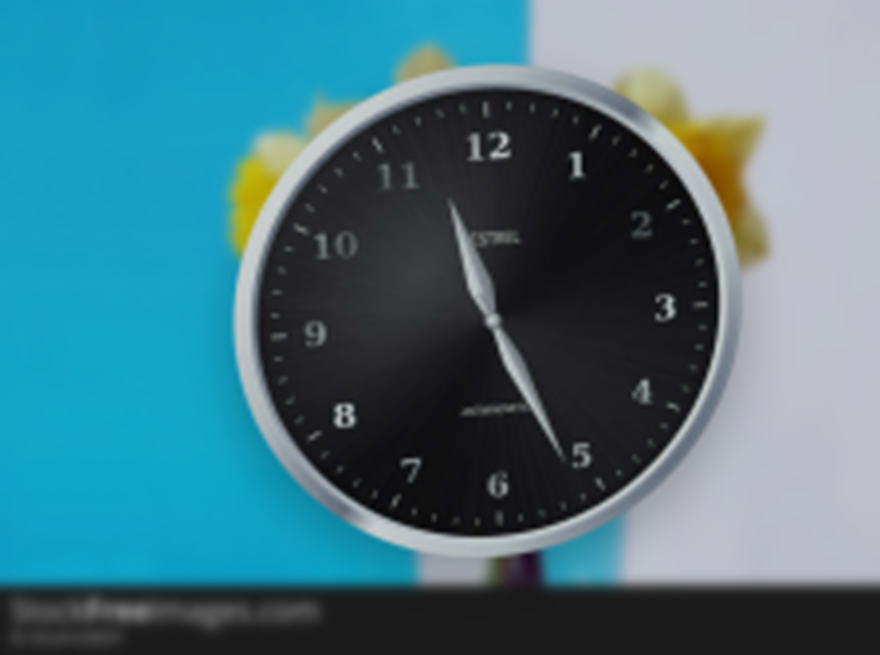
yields h=11 m=26
